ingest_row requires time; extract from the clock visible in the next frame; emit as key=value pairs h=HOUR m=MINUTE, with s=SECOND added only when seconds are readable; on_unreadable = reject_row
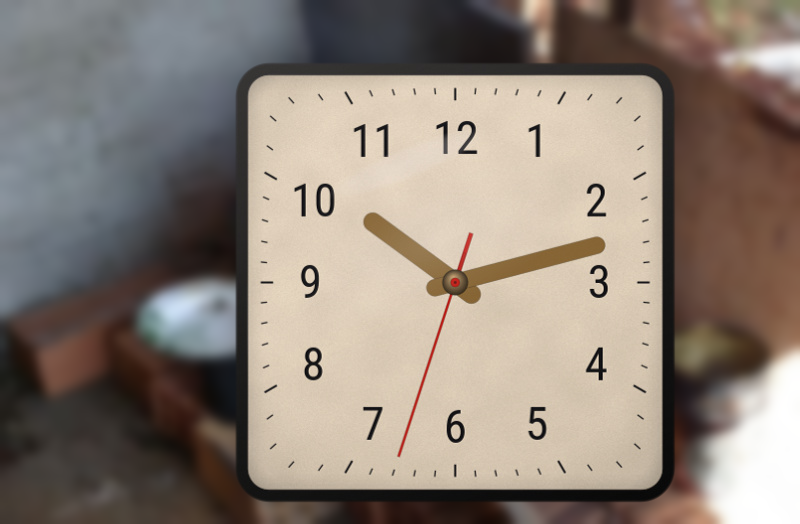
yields h=10 m=12 s=33
